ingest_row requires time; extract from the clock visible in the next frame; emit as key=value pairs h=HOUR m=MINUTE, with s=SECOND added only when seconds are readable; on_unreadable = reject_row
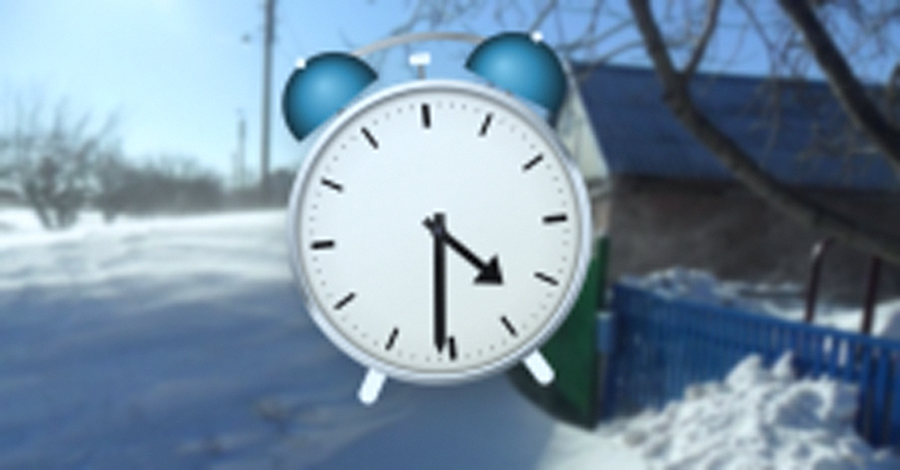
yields h=4 m=31
